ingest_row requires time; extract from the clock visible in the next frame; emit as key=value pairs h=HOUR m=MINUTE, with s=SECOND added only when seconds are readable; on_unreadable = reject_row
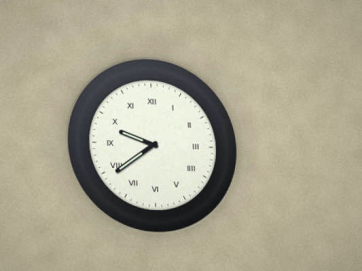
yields h=9 m=39
